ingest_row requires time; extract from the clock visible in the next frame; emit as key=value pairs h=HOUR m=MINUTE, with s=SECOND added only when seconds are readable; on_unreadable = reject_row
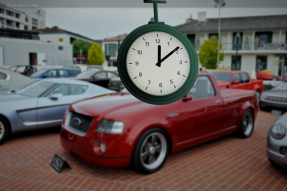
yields h=12 m=9
